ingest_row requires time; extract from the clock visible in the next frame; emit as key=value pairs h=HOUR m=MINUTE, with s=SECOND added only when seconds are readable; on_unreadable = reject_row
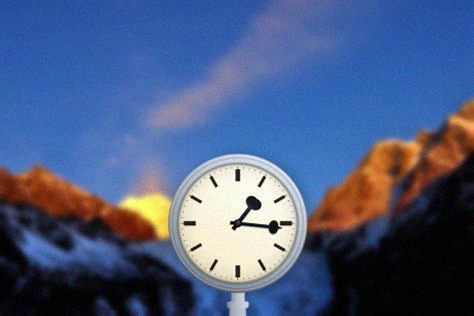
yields h=1 m=16
